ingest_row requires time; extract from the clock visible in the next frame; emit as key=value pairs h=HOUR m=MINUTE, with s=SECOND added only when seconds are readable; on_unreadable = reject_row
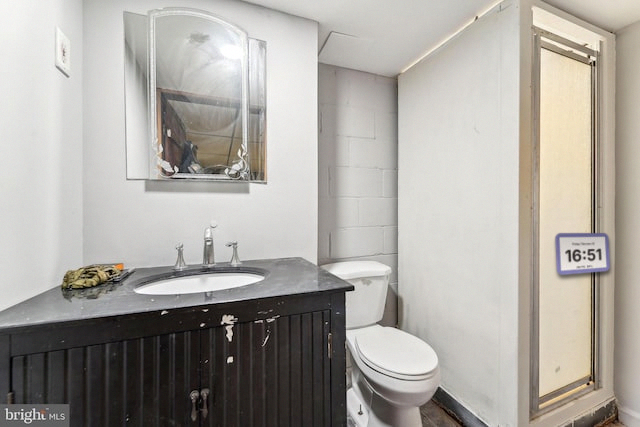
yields h=16 m=51
